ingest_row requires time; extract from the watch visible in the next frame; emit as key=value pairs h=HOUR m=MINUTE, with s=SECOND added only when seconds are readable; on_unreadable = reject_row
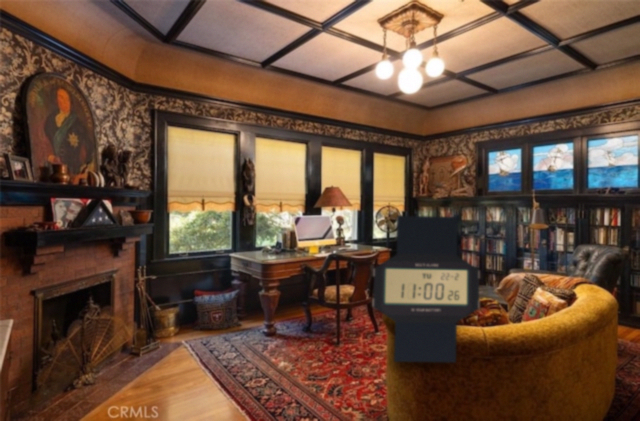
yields h=11 m=0
